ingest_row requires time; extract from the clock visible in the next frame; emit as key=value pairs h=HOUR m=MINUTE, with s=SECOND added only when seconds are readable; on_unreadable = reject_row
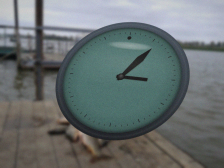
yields h=3 m=6
